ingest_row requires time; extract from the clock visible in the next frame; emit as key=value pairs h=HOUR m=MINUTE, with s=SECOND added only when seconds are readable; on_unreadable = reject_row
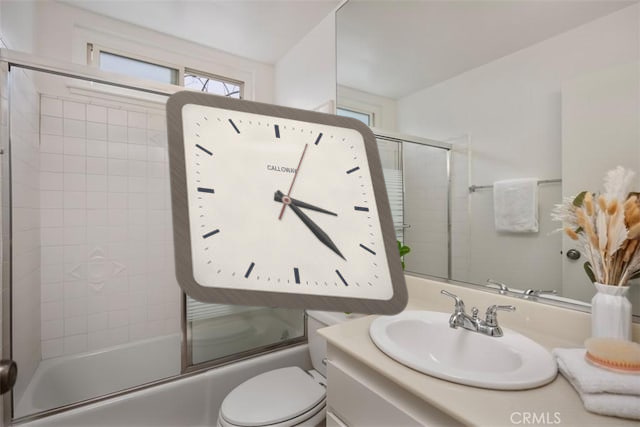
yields h=3 m=23 s=4
